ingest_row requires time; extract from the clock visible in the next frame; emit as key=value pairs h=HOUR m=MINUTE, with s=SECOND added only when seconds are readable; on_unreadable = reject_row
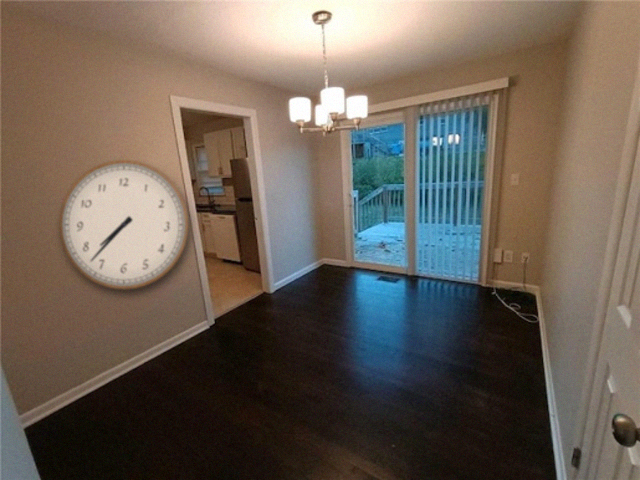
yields h=7 m=37
